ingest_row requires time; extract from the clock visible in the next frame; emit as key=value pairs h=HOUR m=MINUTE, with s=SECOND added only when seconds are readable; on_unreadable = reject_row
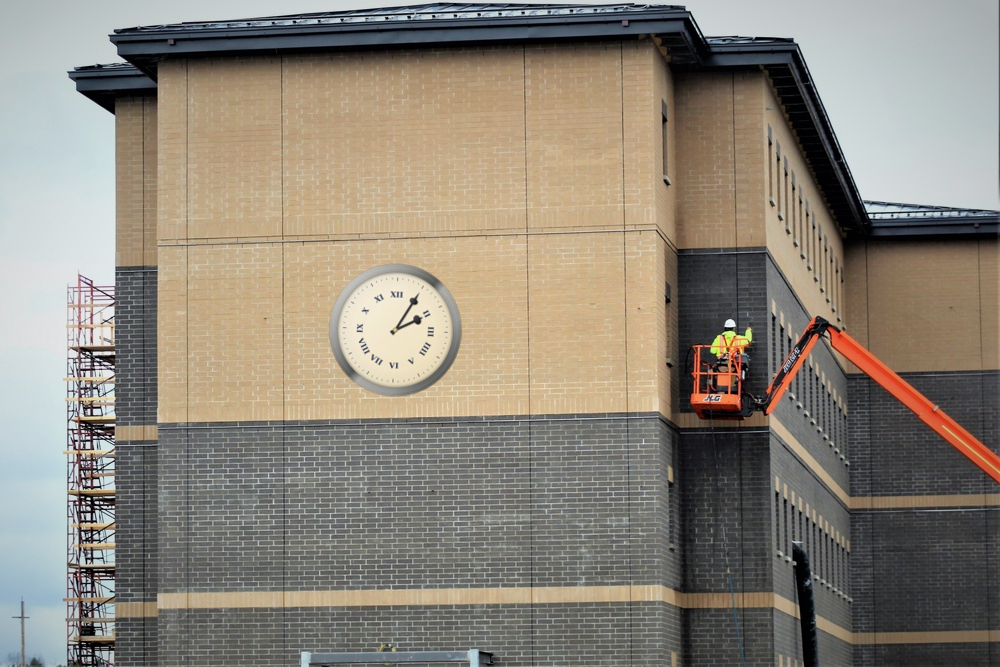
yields h=2 m=5
